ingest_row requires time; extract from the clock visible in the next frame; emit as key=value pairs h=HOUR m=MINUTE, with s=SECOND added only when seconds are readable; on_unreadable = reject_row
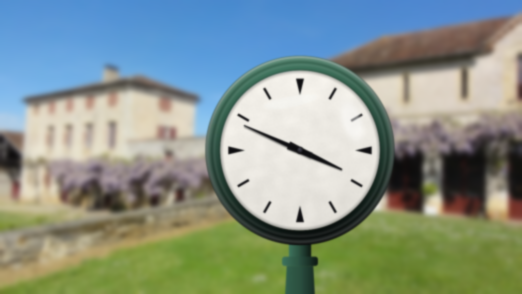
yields h=3 m=49
